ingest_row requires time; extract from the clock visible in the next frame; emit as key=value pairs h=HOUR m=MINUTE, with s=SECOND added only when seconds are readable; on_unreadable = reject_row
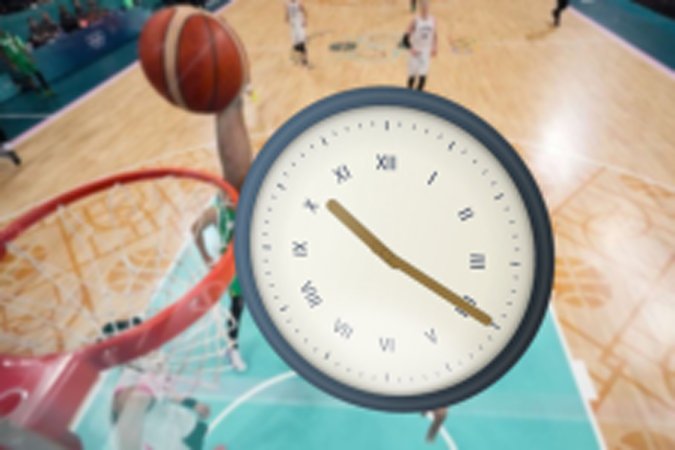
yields h=10 m=20
